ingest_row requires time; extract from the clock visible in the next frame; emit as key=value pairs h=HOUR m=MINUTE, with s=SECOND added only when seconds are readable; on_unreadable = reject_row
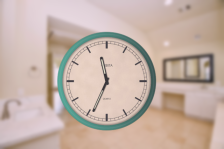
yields h=11 m=34
